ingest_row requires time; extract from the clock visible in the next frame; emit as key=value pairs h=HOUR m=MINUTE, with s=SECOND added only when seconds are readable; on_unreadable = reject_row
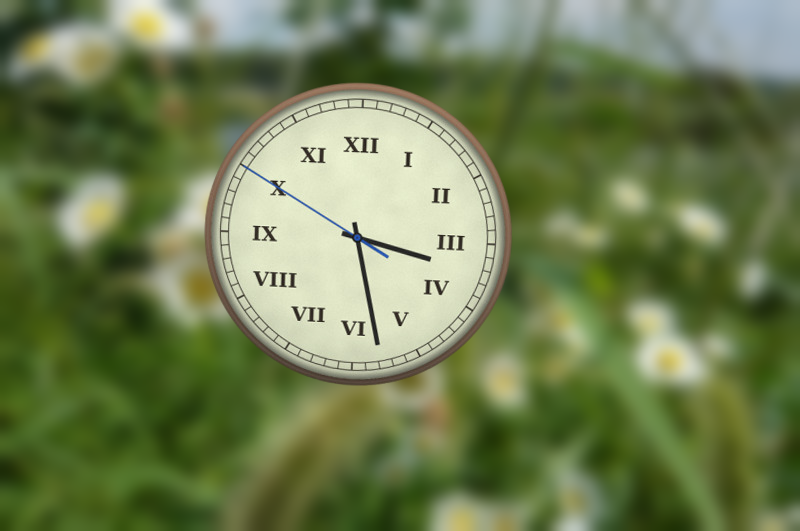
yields h=3 m=27 s=50
